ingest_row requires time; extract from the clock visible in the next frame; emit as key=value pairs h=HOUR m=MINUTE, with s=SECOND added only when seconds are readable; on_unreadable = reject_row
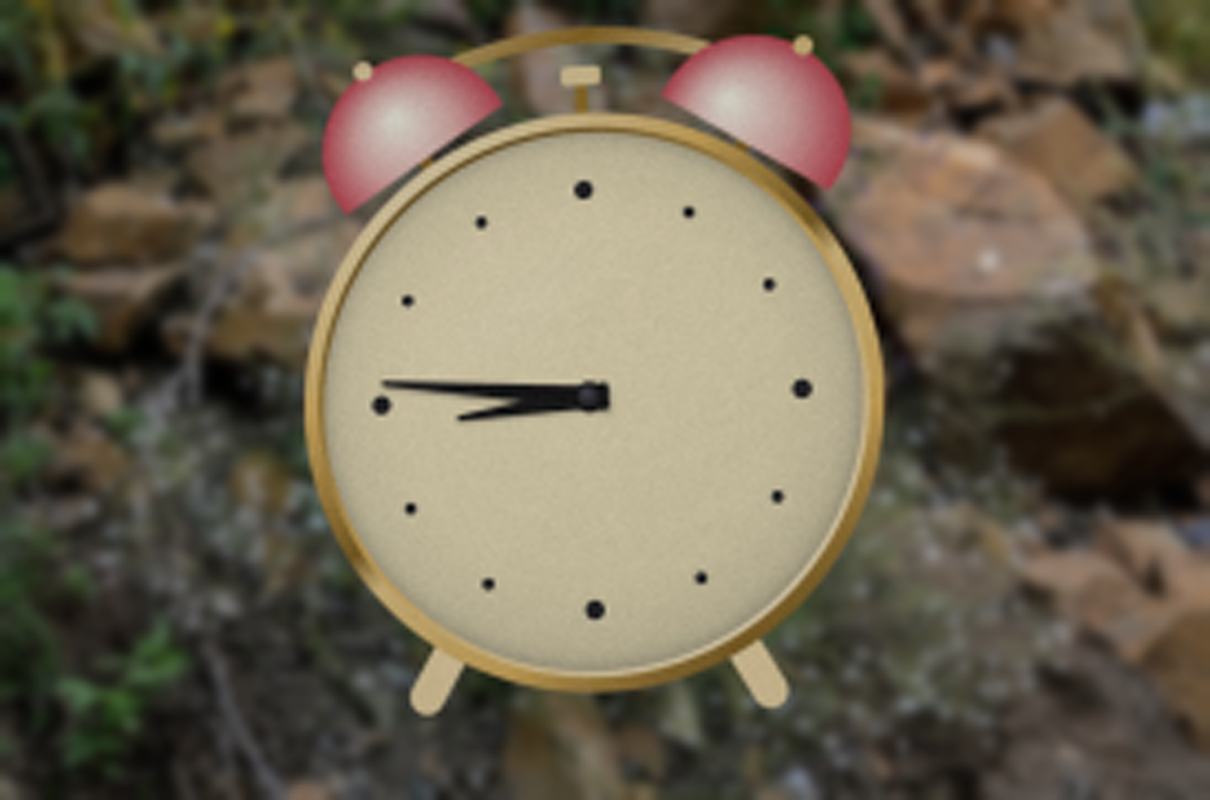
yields h=8 m=46
